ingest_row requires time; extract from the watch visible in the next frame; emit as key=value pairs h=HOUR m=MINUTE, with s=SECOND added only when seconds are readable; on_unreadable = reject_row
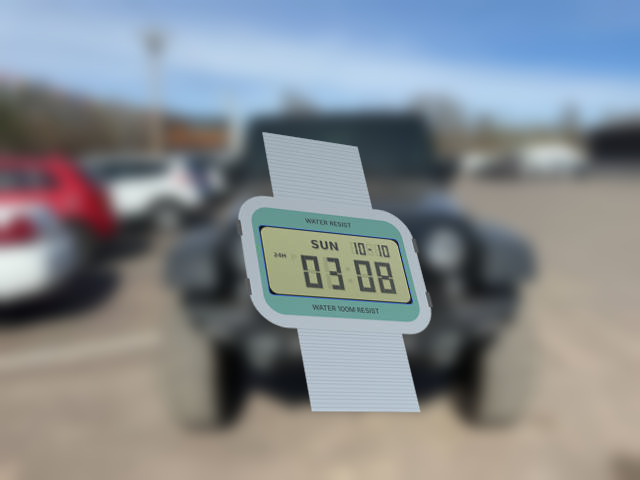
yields h=3 m=8
